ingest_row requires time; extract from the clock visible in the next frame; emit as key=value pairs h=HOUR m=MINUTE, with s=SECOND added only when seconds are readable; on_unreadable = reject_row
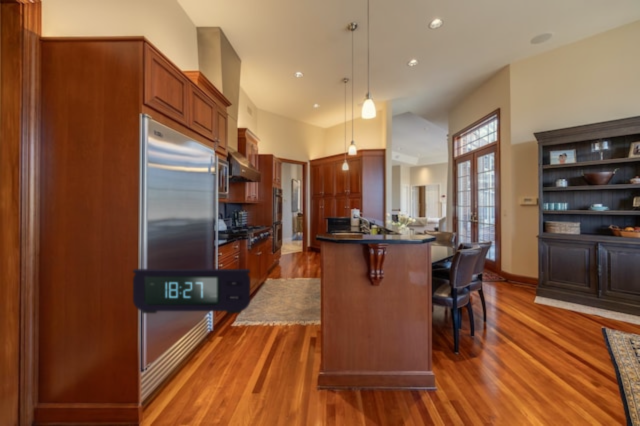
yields h=18 m=27
